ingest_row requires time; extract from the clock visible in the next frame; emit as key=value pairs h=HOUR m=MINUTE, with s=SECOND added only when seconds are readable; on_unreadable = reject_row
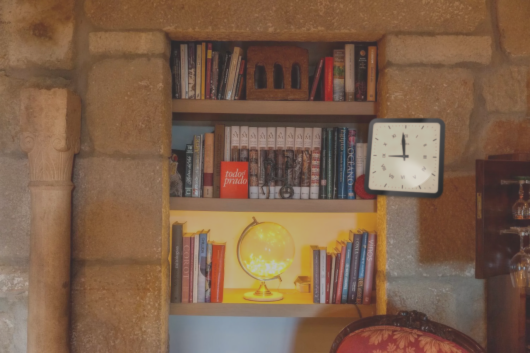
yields h=8 m=59
